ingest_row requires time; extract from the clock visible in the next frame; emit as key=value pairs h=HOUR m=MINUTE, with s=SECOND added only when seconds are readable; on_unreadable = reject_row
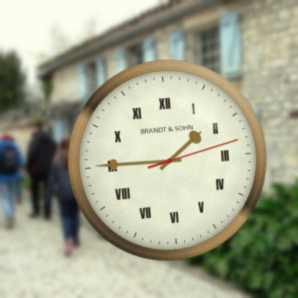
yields h=1 m=45 s=13
